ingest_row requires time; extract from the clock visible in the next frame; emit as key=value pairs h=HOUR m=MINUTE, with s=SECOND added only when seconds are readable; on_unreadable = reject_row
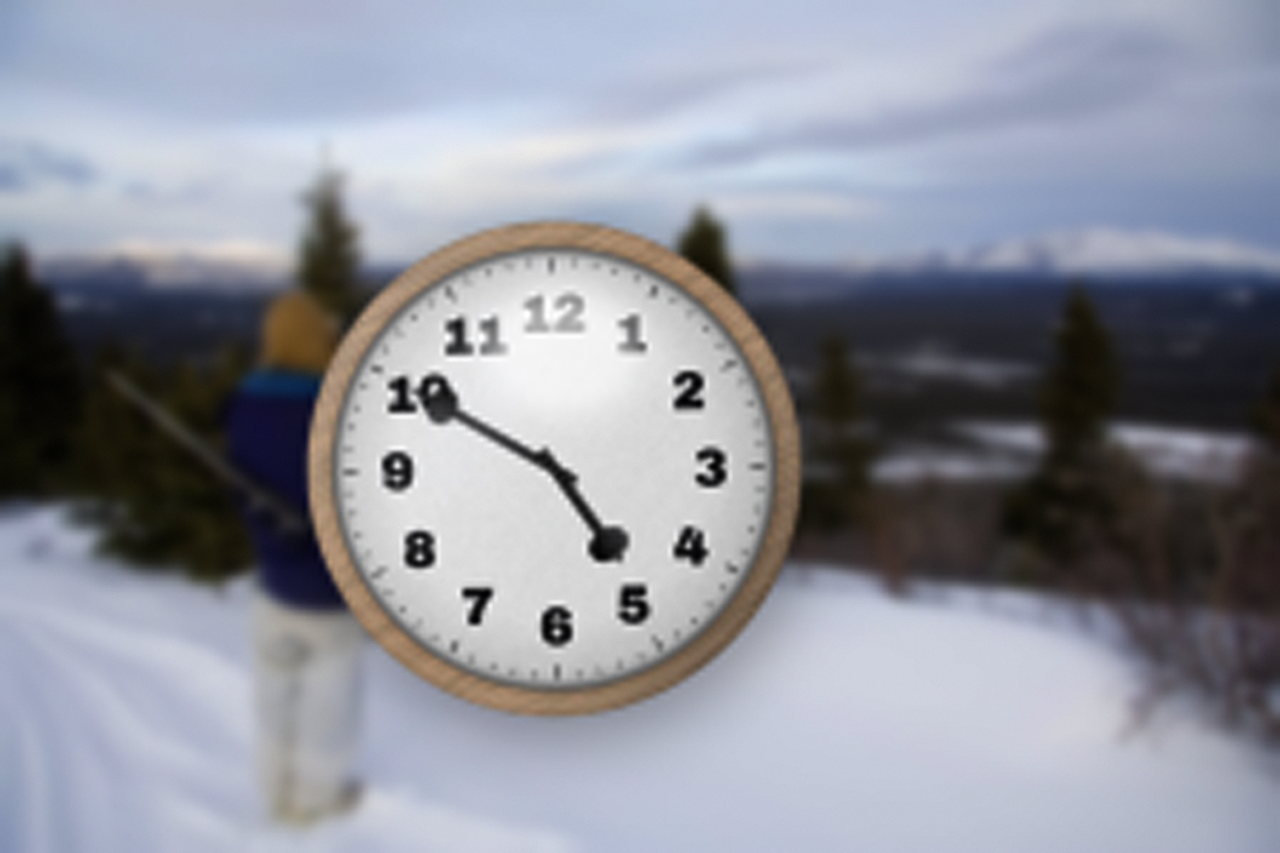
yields h=4 m=50
